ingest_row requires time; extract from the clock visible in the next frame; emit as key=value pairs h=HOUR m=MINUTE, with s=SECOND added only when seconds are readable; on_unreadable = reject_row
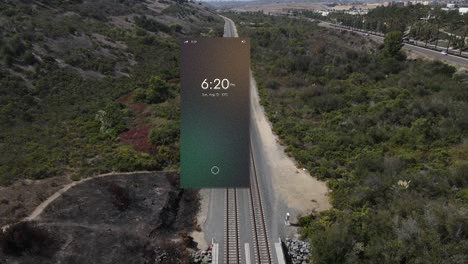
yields h=6 m=20
